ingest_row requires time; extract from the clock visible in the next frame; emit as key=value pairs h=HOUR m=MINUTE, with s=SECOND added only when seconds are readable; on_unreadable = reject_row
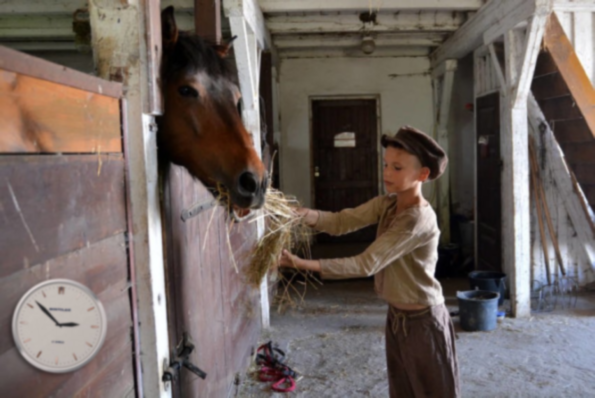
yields h=2 m=52
